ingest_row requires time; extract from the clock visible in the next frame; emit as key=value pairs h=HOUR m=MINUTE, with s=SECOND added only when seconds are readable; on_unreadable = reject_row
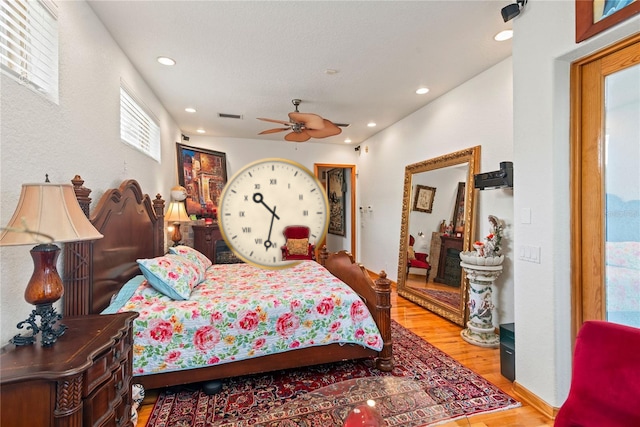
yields h=10 m=32
